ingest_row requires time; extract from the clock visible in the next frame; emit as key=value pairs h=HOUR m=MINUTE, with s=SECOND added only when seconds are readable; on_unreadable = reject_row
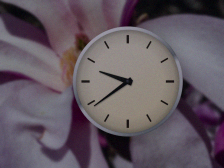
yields h=9 m=39
